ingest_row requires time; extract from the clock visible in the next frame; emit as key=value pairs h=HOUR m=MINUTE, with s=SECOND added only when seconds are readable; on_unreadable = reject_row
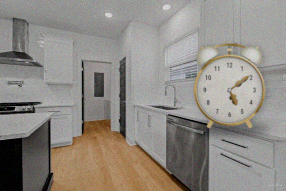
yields h=5 m=9
